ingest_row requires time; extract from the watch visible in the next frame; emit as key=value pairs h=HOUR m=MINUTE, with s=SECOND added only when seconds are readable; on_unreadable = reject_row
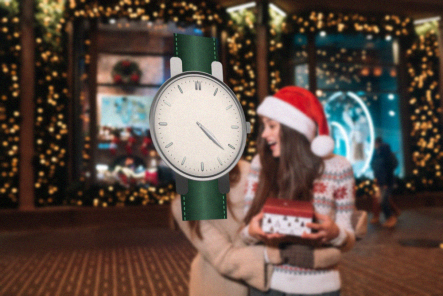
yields h=4 m=22
